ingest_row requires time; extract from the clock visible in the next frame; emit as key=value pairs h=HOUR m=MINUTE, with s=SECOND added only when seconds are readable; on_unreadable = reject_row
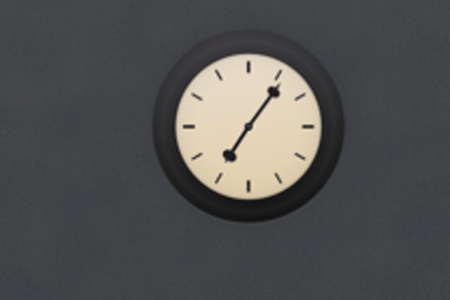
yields h=7 m=6
